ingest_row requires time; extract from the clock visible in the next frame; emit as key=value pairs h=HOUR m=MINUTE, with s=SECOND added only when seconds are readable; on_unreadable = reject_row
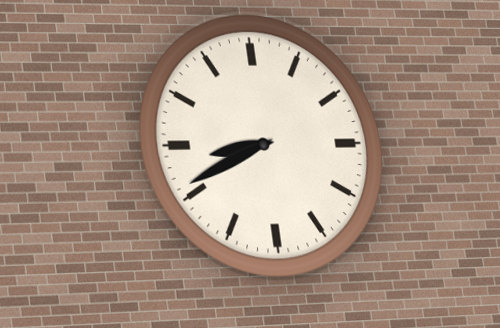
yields h=8 m=41
